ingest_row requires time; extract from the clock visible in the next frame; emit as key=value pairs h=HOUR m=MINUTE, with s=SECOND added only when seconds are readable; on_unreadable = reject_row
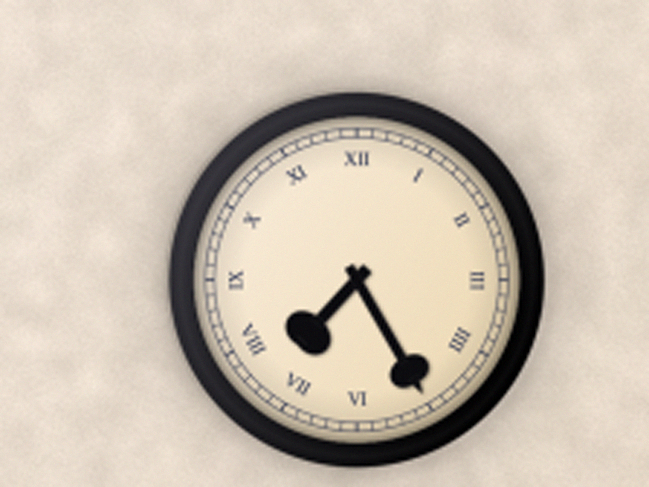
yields h=7 m=25
